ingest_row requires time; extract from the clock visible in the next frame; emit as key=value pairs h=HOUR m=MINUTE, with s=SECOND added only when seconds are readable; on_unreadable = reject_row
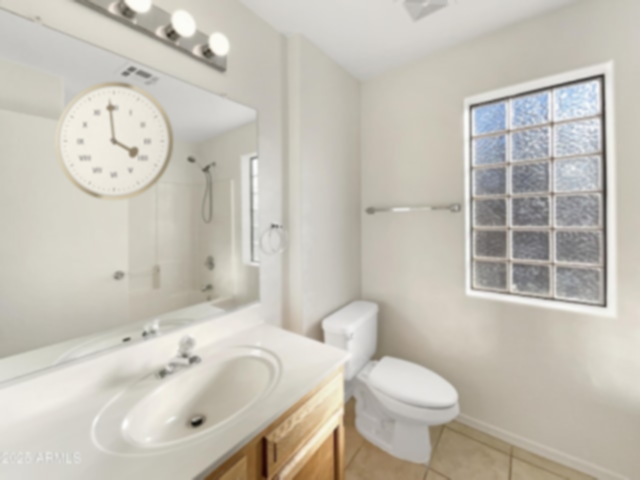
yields h=3 m=59
